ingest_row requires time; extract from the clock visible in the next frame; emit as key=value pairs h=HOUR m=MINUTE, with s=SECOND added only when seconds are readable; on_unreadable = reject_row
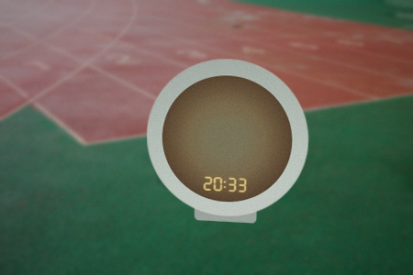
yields h=20 m=33
